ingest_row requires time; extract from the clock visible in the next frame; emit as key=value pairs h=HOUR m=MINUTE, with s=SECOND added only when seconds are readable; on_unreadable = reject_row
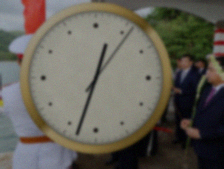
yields h=12 m=33 s=6
